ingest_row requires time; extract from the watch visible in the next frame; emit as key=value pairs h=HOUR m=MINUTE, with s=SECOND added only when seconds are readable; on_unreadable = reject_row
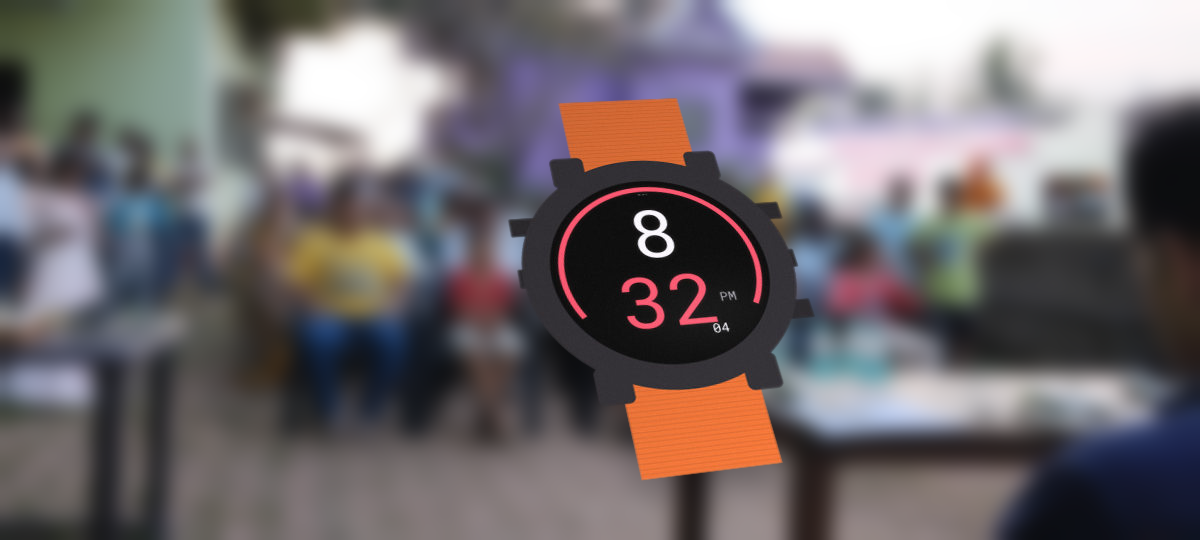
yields h=8 m=32 s=4
